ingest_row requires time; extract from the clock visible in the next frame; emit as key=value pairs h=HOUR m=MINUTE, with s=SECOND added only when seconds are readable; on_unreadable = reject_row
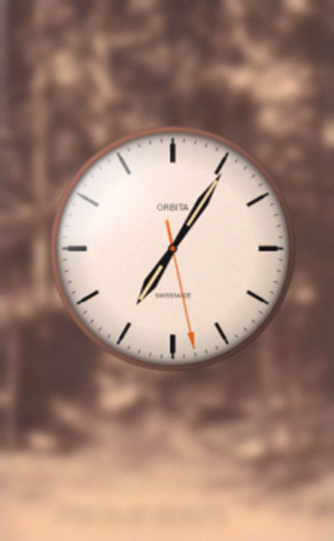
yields h=7 m=5 s=28
